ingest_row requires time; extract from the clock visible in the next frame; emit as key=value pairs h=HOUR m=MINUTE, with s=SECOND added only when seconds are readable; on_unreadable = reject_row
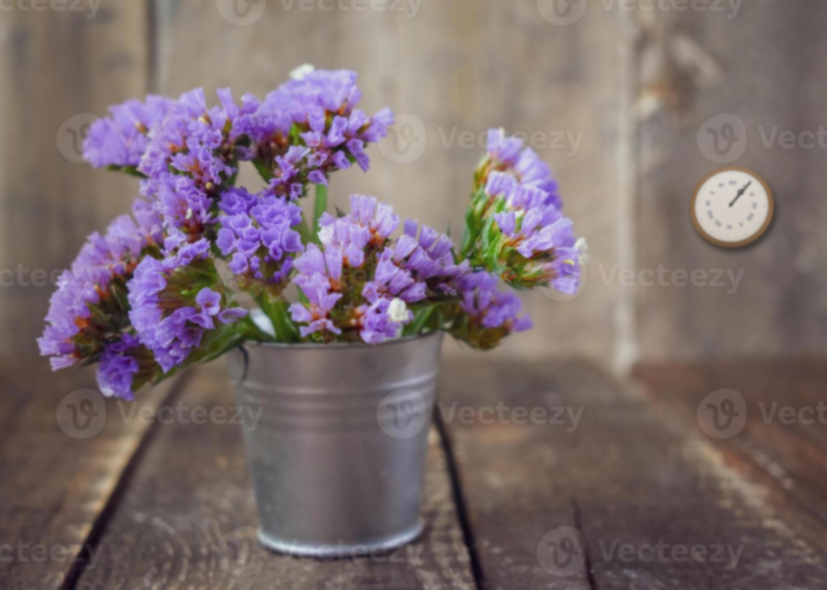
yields h=1 m=6
